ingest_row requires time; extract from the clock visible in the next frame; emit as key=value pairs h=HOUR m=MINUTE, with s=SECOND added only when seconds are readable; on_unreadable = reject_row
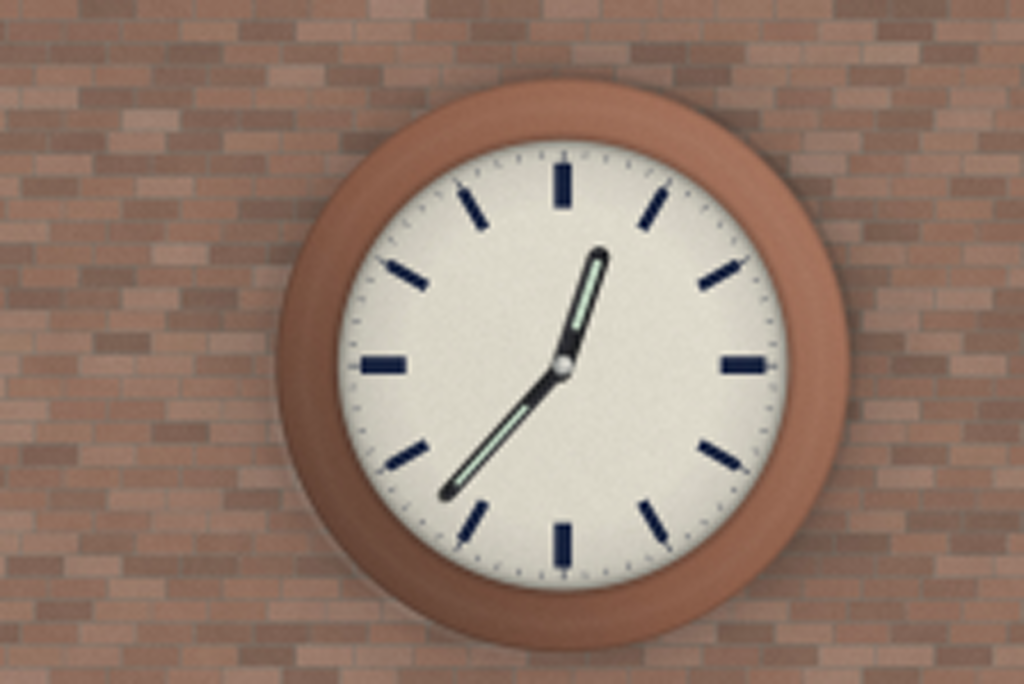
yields h=12 m=37
